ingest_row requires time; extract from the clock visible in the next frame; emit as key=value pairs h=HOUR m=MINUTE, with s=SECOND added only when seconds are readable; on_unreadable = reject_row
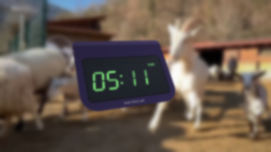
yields h=5 m=11
